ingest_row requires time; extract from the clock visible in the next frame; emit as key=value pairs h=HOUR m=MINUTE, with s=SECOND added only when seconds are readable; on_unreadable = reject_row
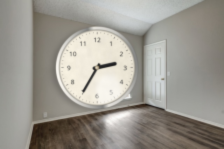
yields h=2 m=35
